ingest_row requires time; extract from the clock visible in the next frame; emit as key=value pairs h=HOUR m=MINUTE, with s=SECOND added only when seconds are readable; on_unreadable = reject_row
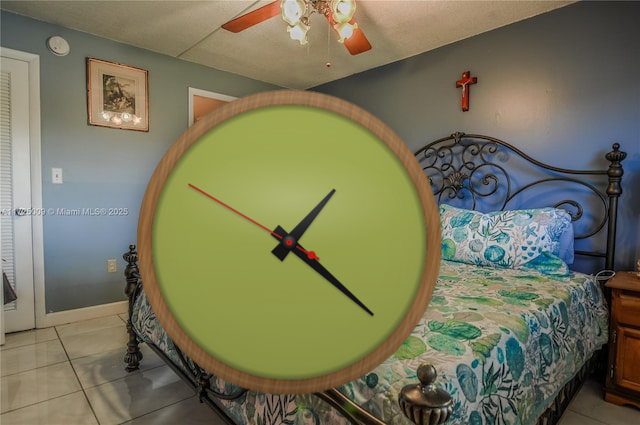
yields h=1 m=21 s=50
